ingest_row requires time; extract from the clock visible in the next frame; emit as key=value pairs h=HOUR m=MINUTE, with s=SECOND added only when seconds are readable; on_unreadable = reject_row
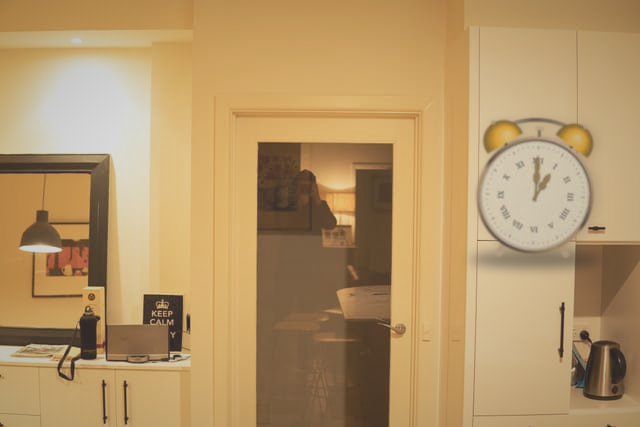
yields h=1 m=0
